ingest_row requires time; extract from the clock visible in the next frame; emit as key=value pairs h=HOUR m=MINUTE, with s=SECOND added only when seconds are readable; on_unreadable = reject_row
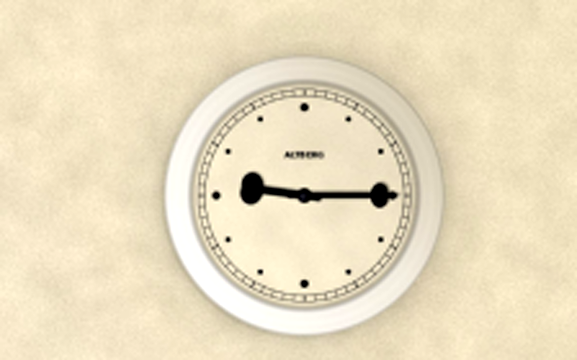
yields h=9 m=15
